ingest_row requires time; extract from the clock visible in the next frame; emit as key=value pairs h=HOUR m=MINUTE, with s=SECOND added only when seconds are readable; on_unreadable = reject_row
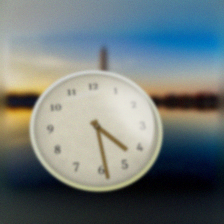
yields h=4 m=29
